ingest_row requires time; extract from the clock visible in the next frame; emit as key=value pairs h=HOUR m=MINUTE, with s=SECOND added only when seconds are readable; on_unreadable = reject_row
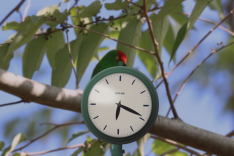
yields h=6 m=19
